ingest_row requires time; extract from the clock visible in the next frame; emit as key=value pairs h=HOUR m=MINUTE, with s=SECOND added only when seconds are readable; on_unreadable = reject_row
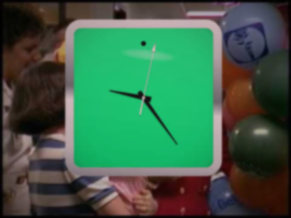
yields h=9 m=24 s=2
